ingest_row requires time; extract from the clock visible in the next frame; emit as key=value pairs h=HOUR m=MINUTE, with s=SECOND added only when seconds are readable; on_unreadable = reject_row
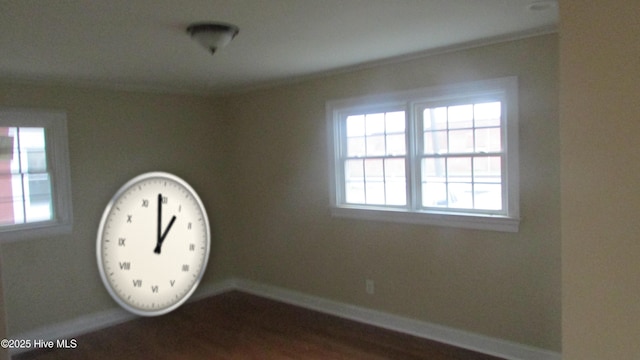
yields h=12 m=59
